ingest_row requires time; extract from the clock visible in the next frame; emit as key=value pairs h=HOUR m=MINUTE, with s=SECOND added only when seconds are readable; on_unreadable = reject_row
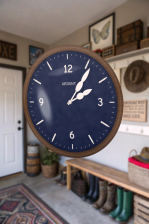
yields h=2 m=6
